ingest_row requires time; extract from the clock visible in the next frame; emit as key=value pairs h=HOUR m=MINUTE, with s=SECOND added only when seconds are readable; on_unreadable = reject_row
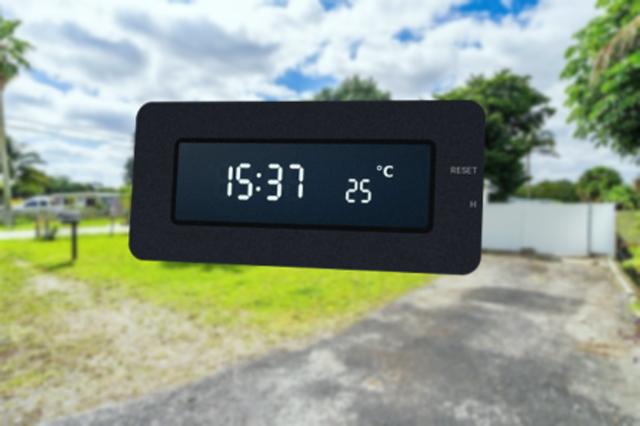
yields h=15 m=37
